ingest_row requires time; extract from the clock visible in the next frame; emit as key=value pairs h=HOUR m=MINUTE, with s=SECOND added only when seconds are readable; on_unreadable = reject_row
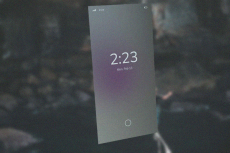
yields h=2 m=23
